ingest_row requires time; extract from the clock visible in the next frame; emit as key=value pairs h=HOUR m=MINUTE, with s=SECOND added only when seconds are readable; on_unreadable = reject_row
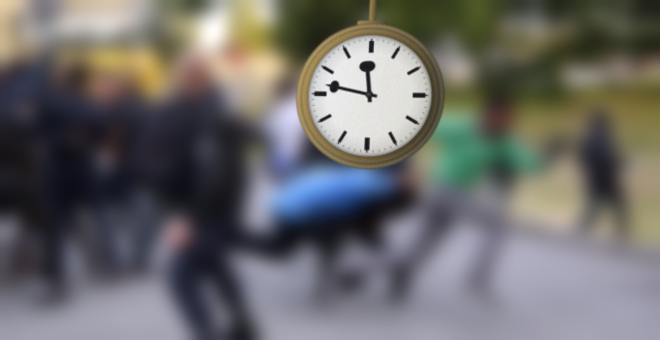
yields h=11 m=47
